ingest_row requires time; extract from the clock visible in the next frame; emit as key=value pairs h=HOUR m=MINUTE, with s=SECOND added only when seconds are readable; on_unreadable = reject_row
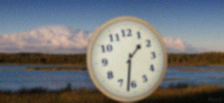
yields h=1 m=32
